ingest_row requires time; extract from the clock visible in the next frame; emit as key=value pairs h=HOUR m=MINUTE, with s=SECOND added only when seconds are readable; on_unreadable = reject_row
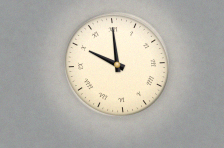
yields h=10 m=0
